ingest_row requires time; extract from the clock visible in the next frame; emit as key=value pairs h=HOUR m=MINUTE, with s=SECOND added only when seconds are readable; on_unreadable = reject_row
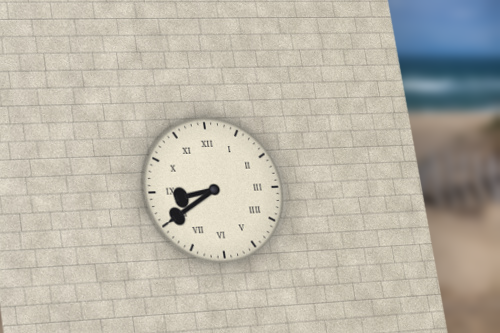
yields h=8 m=40
